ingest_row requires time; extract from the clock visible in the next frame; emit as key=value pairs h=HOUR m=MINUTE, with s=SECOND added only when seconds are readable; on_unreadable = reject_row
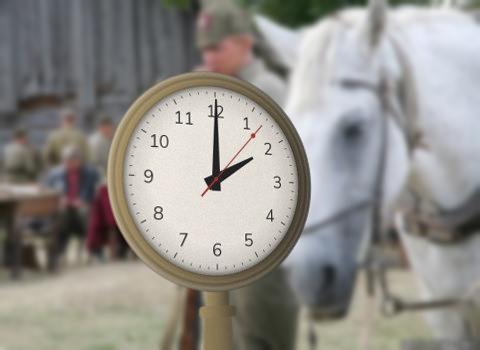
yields h=2 m=0 s=7
